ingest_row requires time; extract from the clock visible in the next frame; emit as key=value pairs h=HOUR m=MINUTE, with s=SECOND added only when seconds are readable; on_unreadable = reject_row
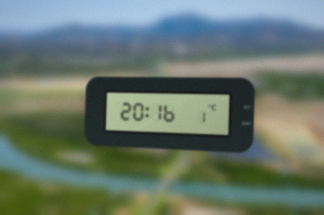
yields h=20 m=16
